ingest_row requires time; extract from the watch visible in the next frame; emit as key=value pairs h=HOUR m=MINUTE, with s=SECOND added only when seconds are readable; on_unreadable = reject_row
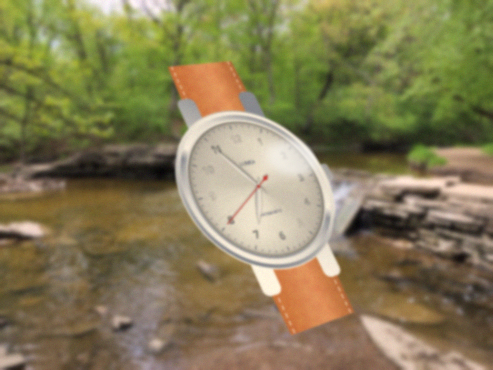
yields h=6 m=54 s=40
